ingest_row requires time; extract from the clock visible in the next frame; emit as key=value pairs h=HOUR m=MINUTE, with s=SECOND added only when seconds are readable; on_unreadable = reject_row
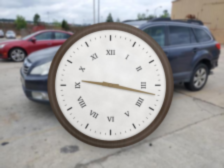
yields h=9 m=17
